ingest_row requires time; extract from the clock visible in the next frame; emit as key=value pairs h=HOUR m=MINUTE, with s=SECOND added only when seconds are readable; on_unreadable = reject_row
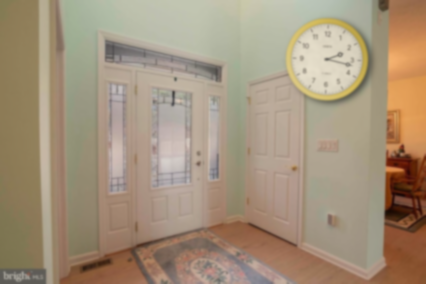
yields h=2 m=17
